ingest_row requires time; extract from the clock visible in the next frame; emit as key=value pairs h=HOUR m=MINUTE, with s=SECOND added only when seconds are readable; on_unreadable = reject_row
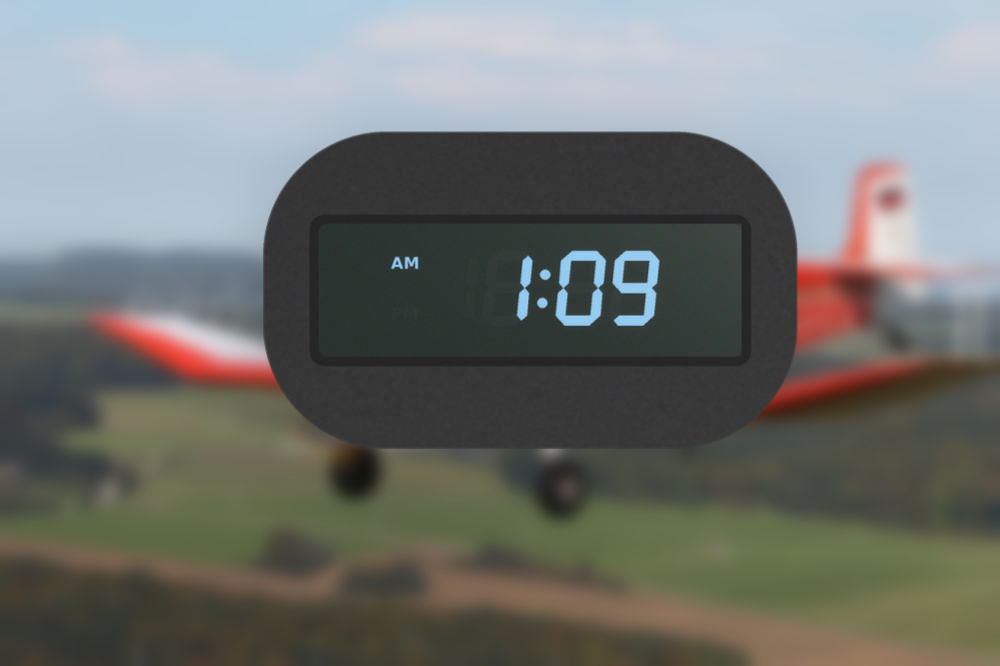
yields h=1 m=9
